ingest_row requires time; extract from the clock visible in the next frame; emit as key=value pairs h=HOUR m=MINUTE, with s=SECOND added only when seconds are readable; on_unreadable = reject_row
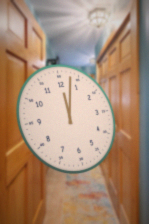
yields h=12 m=3
